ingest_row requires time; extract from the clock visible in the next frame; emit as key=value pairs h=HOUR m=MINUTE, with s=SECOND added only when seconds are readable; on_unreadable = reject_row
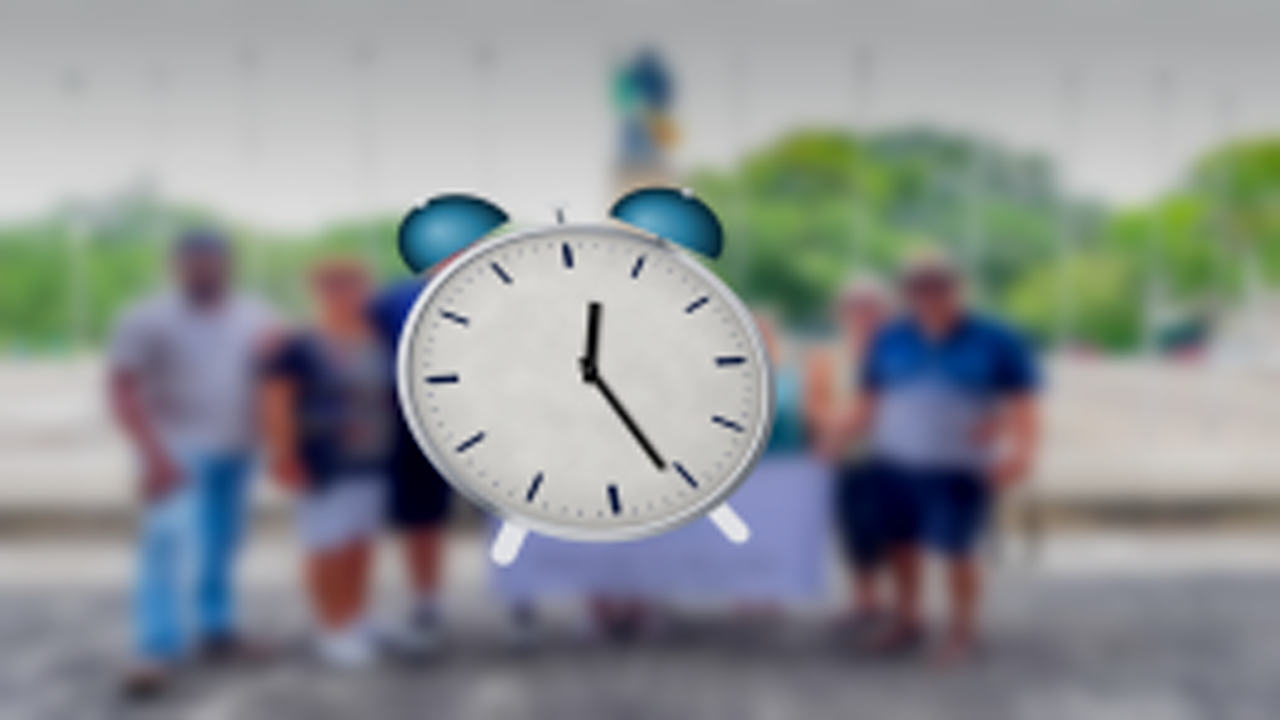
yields h=12 m=26
